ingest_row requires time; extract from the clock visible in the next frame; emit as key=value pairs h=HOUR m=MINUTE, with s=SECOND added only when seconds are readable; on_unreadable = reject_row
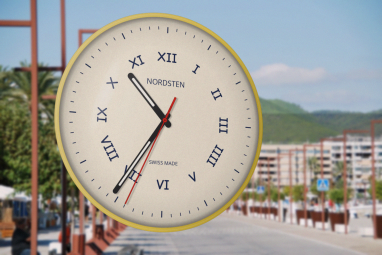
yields h=10 m=35 s=34
